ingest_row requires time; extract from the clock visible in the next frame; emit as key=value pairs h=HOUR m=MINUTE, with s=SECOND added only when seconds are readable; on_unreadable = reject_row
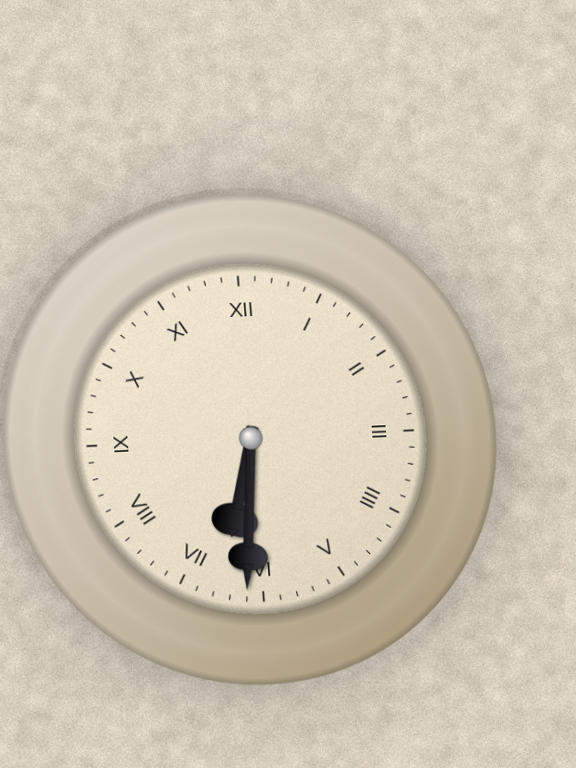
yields h=6 m=31
